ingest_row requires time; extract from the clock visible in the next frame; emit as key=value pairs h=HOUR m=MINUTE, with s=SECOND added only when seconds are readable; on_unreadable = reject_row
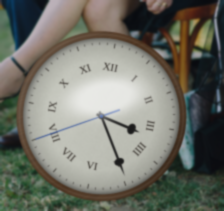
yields h=3 m=24 s=40
